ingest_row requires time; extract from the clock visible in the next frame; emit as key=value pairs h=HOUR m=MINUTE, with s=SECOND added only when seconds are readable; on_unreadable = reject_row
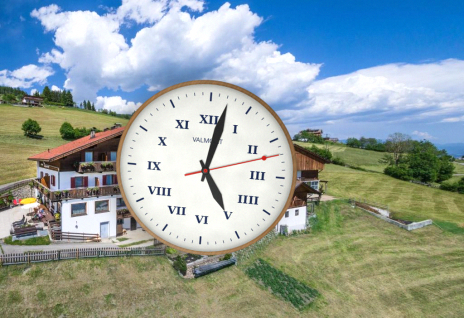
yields h=5 m=2 s=12
